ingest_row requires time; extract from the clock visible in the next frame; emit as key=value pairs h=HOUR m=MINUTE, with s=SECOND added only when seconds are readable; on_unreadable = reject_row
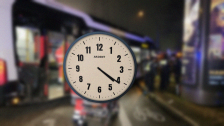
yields h=4 m=21
